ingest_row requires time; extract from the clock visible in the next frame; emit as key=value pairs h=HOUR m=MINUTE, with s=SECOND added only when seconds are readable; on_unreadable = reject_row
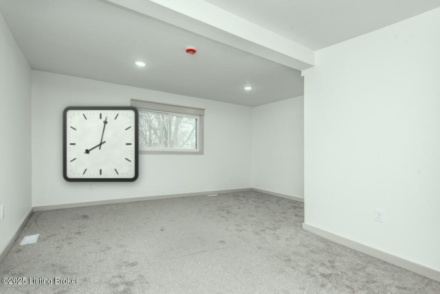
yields h=8 m=2
